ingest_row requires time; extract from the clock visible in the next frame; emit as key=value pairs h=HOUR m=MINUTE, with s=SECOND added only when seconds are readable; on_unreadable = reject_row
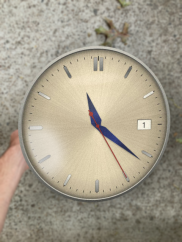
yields h=11 m=21 s=25
